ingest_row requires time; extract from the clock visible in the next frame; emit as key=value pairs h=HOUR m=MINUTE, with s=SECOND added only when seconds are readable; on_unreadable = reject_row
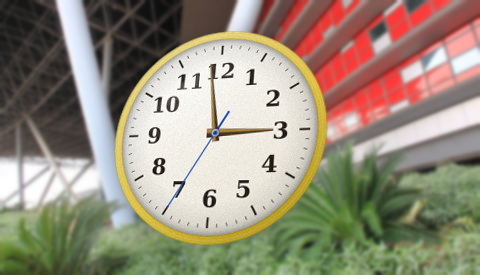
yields h=2 m=58 s=35
